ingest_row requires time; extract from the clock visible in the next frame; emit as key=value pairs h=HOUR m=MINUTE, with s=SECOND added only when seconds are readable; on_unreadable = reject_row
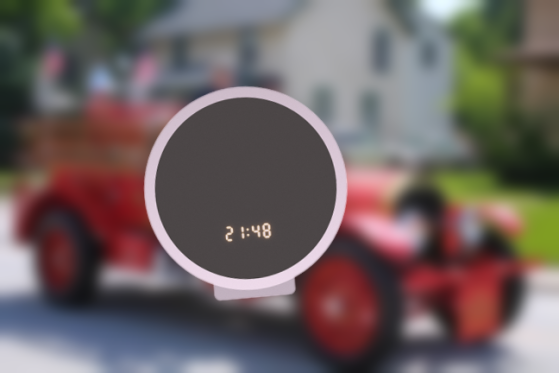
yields h=21 m=48
